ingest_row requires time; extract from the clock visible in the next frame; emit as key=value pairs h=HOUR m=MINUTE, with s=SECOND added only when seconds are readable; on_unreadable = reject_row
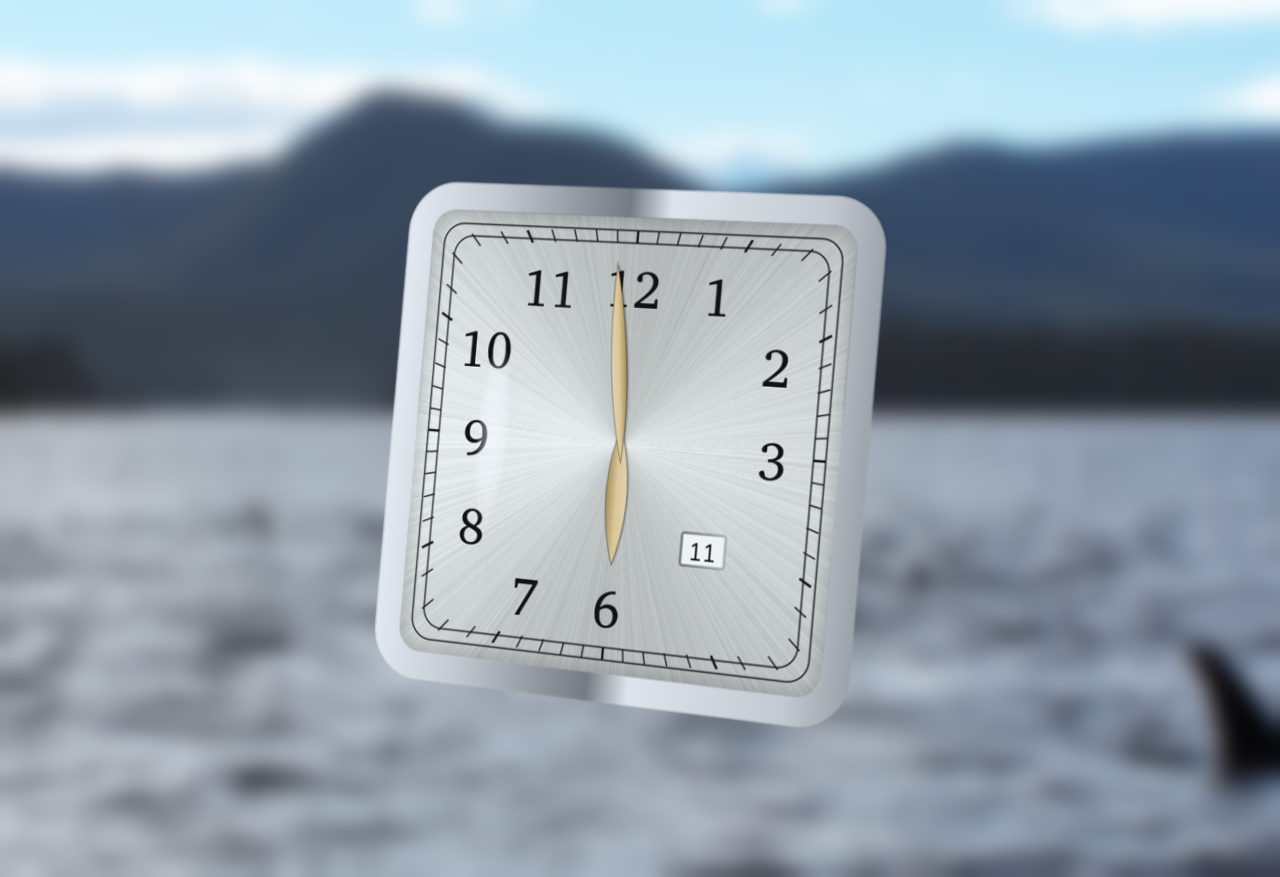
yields h=5 m=59
